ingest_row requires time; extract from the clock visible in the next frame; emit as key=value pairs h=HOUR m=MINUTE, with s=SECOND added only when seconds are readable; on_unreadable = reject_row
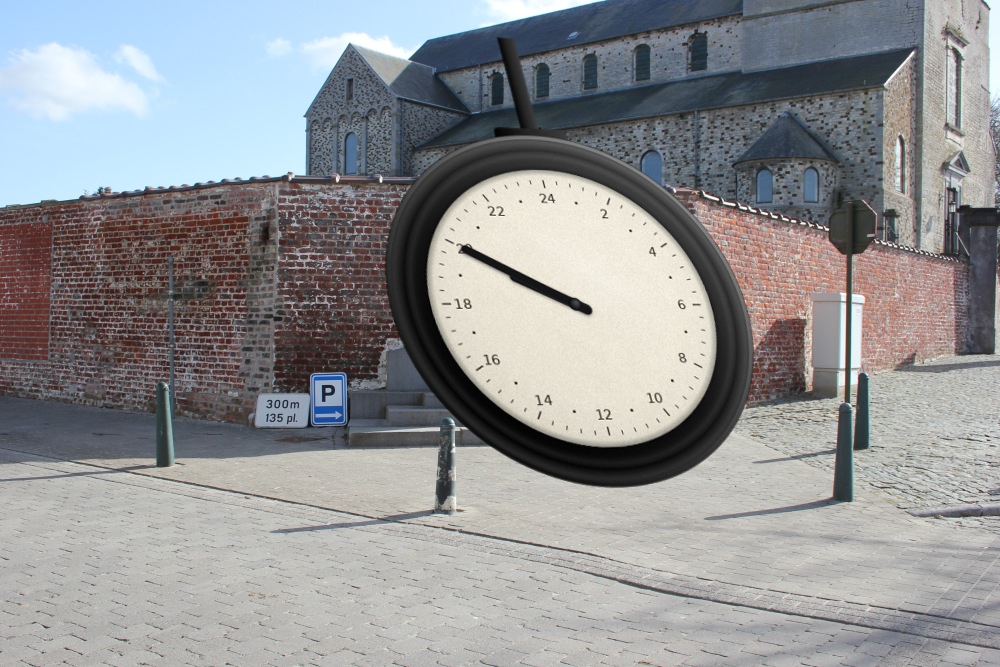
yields h=19 m=50
